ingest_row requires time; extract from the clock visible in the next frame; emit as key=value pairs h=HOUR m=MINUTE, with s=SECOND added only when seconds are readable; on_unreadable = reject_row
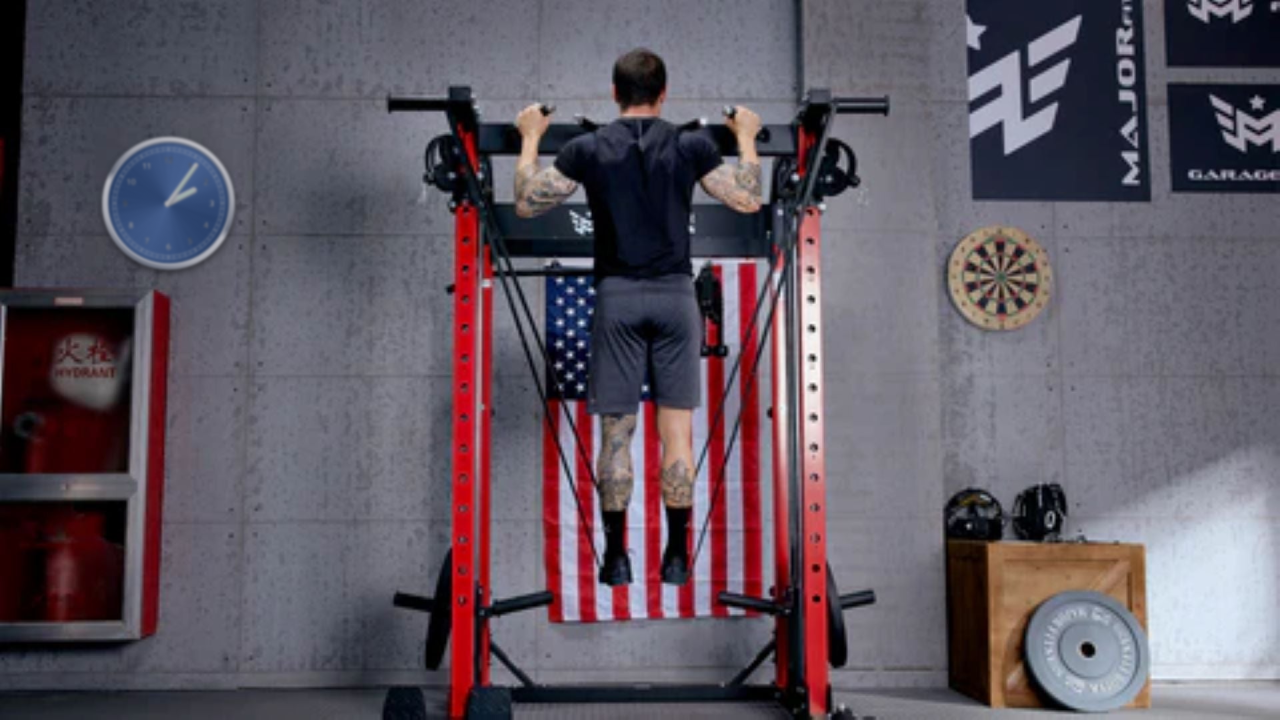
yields h=2 m=6
